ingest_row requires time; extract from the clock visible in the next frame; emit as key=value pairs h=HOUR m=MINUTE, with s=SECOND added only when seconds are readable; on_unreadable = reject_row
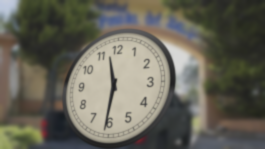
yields h=11 m=31
